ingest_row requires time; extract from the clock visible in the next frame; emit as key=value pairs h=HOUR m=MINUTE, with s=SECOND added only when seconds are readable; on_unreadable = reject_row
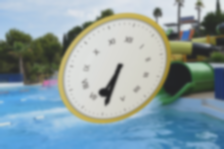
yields h=6 m=30
